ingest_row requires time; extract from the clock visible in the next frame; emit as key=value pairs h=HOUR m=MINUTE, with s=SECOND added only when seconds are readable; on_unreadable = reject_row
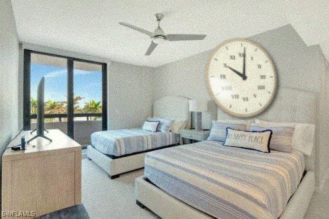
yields h=10 m=1
